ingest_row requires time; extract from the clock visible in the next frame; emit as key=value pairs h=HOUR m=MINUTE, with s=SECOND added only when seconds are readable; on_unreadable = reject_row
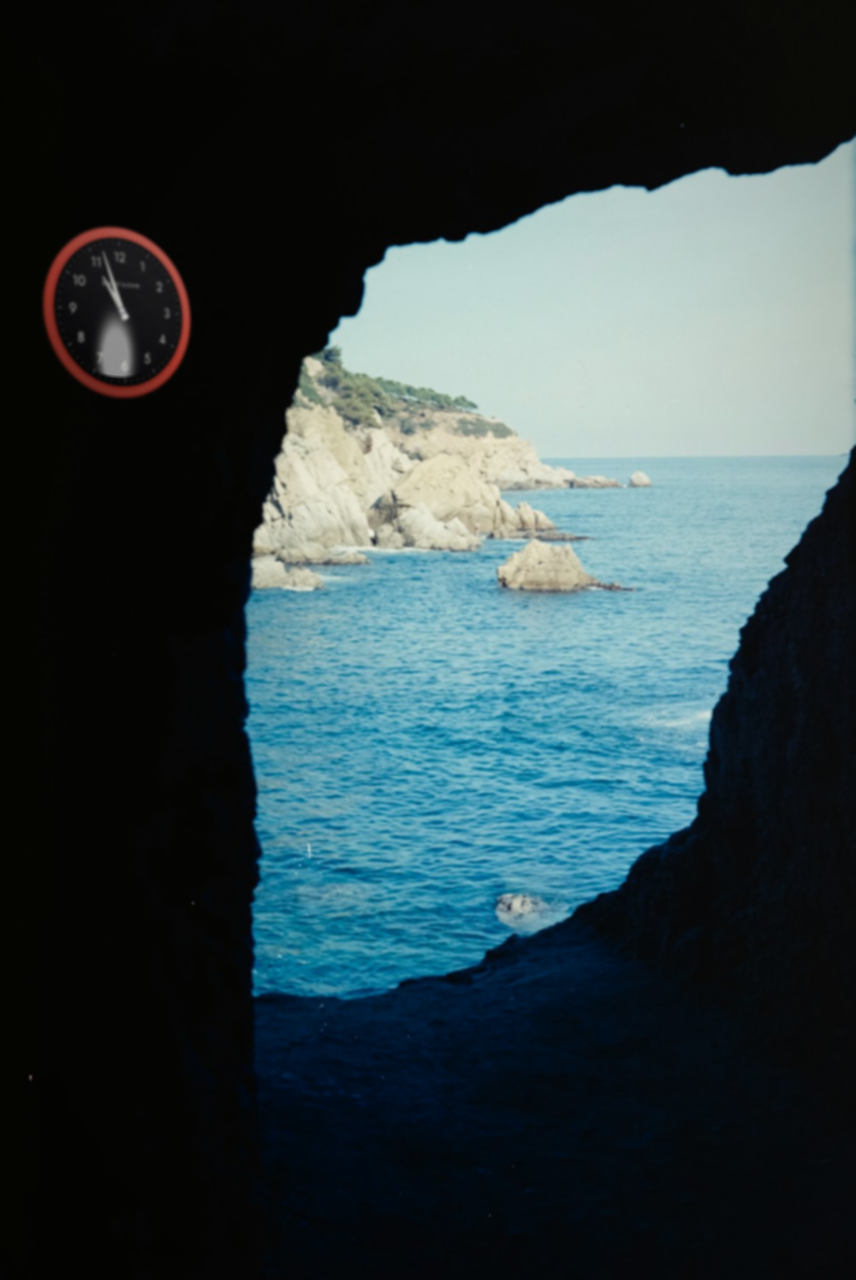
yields h=10 m=57
